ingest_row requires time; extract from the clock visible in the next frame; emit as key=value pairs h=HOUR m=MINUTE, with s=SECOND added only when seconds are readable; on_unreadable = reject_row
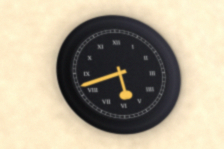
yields h=5 m=42
